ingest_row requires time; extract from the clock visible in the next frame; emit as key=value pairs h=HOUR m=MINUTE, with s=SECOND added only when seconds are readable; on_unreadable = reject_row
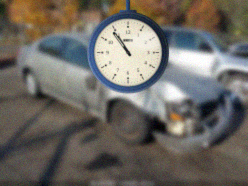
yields h=10 m=54
